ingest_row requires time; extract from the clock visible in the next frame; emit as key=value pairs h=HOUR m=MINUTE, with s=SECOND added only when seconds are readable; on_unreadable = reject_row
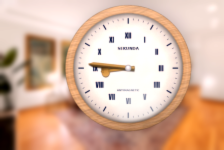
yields h=8 m=46
